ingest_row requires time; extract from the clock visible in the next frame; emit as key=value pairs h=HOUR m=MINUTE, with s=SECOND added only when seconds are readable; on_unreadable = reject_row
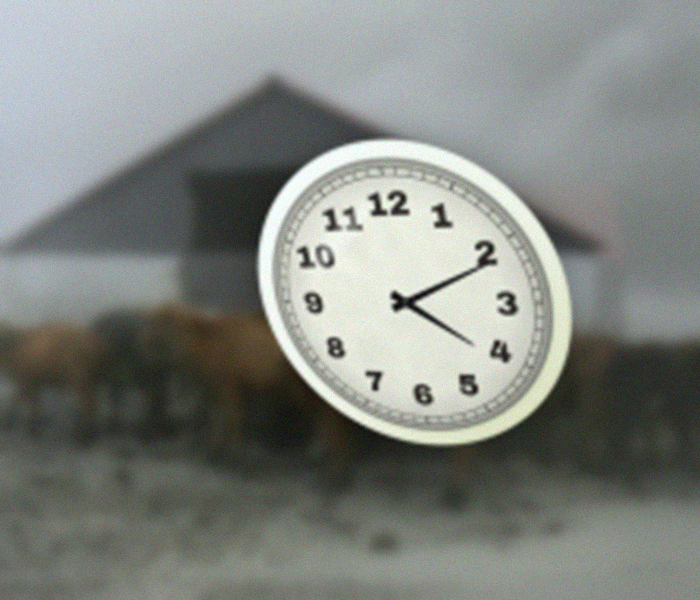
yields h=4 m=11
